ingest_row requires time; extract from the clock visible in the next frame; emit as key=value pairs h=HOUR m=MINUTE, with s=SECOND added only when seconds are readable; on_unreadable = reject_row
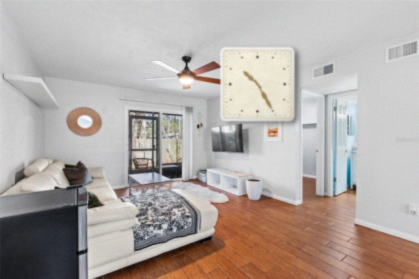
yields h=10 m=25
